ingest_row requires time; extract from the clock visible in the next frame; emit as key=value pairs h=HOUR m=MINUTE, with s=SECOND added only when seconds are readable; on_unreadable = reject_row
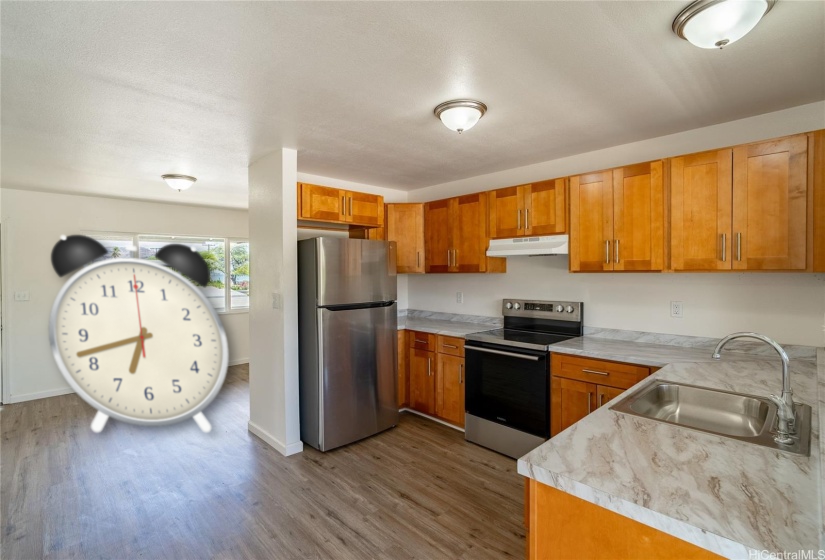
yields h=6 m=42 s=0
